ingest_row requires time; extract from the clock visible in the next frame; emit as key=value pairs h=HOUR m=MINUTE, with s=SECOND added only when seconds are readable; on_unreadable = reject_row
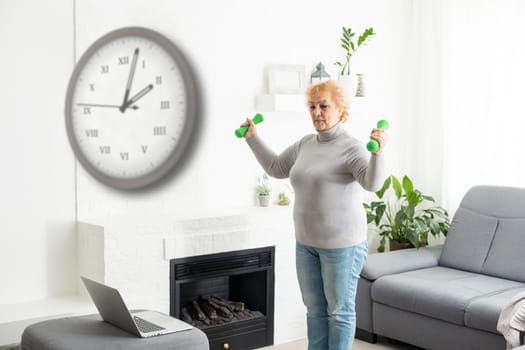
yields h=2 m=2 s=46
